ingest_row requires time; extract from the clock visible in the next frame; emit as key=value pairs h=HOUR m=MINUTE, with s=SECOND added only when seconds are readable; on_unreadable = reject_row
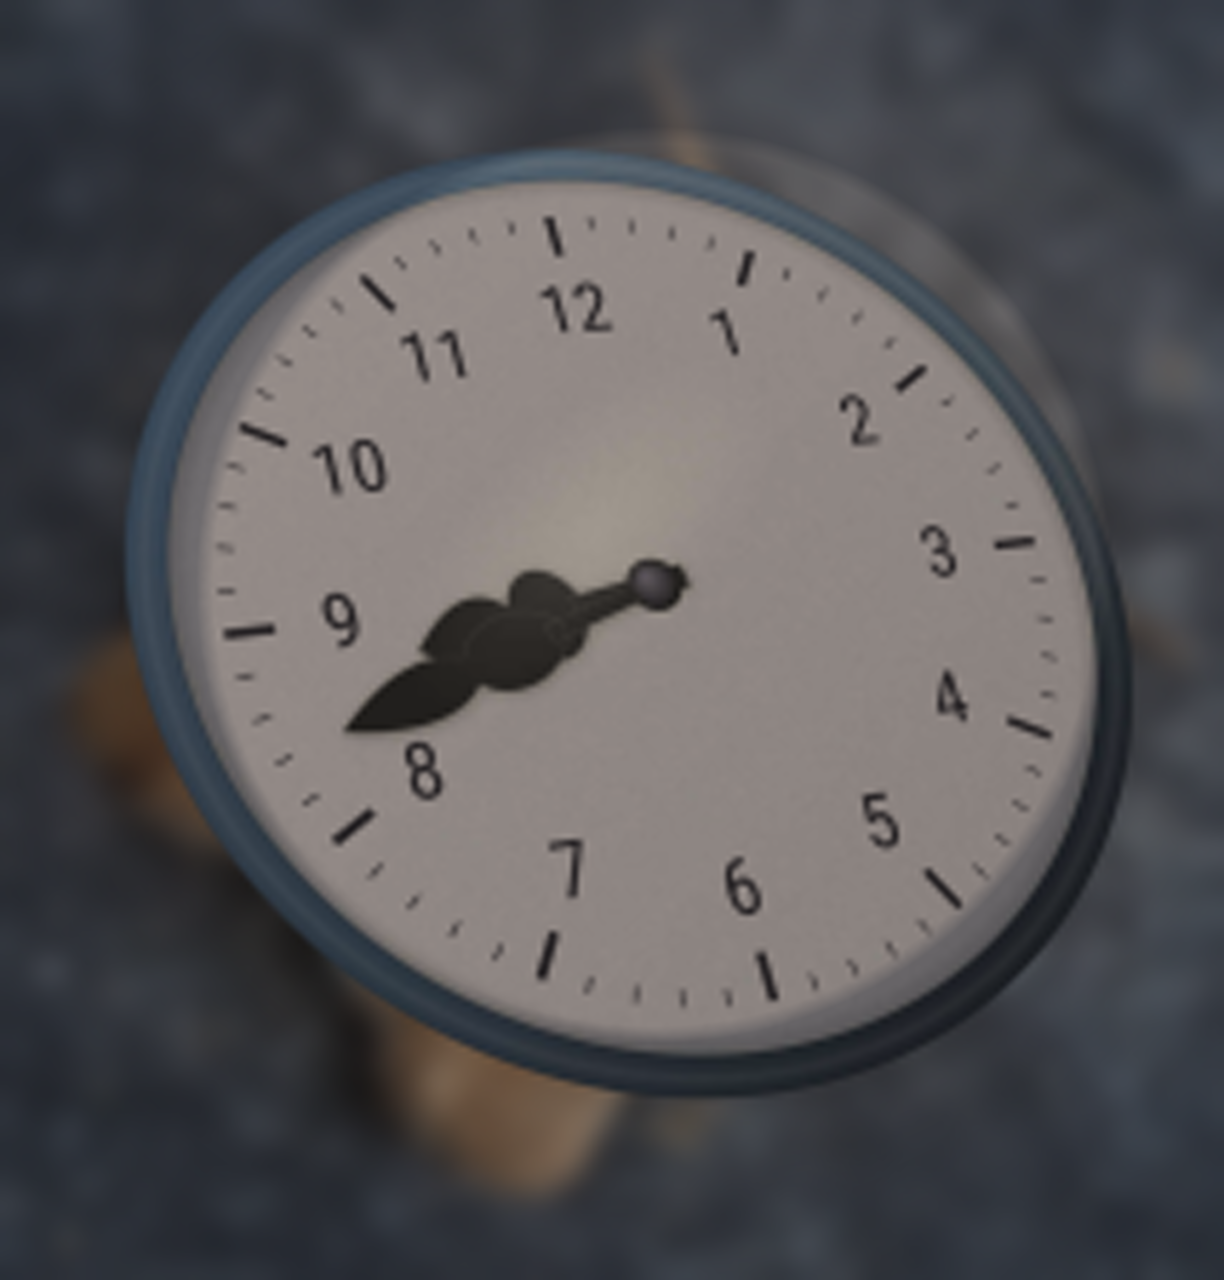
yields h=8 m=42
